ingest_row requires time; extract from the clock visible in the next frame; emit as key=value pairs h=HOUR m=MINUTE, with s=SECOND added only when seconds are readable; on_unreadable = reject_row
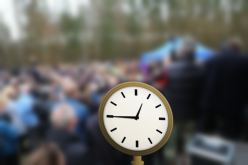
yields h=12 m=45
